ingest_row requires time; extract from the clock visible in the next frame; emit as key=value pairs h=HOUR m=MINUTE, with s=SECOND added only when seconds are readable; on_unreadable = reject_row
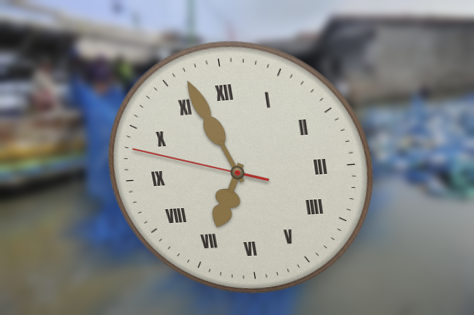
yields h=6 m=56 s=48
